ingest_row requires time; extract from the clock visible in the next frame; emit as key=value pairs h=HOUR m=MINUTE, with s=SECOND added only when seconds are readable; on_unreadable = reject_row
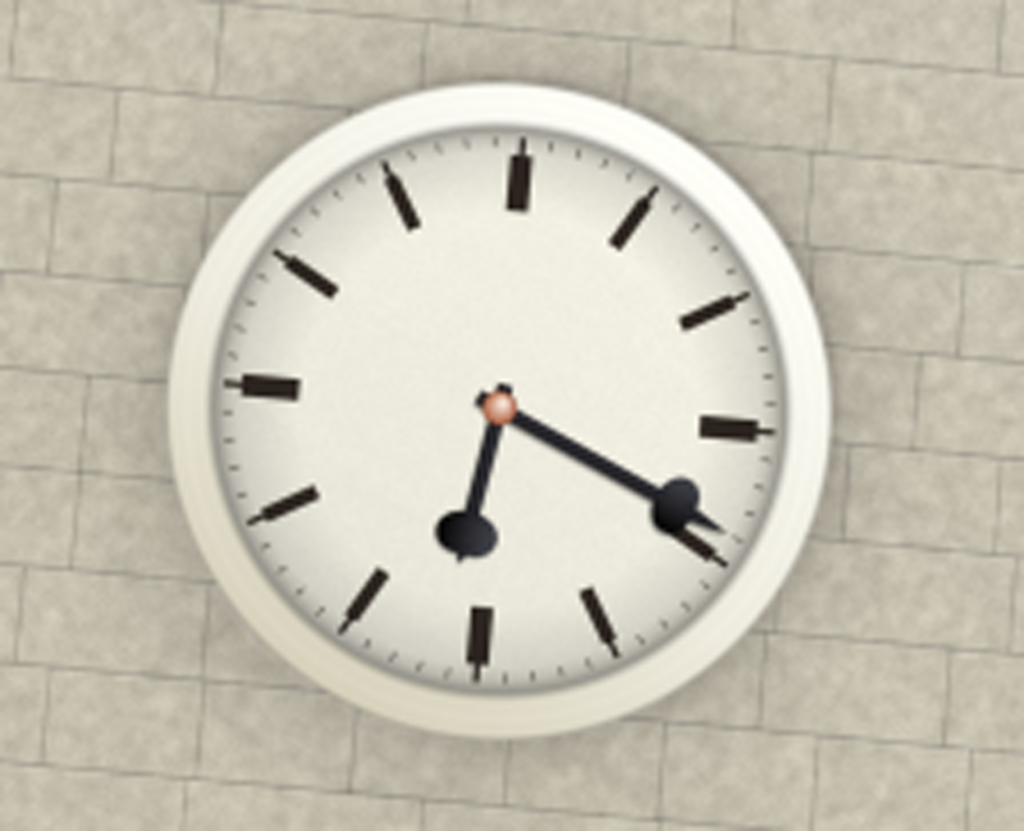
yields h=6 m=19
